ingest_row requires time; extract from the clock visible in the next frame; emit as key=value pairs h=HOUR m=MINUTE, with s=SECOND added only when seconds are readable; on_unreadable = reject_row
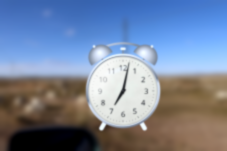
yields h=7 m=2
